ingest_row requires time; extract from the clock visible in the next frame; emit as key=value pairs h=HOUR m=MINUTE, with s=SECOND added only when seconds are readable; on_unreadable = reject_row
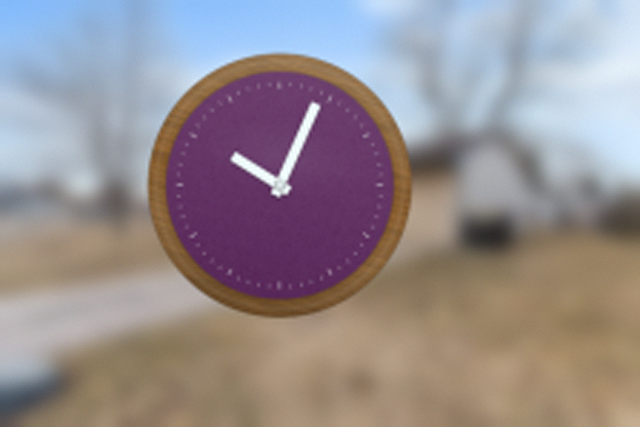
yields h=10 m=4
